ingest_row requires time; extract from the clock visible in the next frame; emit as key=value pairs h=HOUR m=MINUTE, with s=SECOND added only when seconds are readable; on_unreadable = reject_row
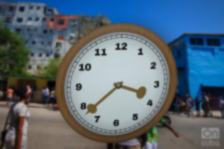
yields h=3 m=38
